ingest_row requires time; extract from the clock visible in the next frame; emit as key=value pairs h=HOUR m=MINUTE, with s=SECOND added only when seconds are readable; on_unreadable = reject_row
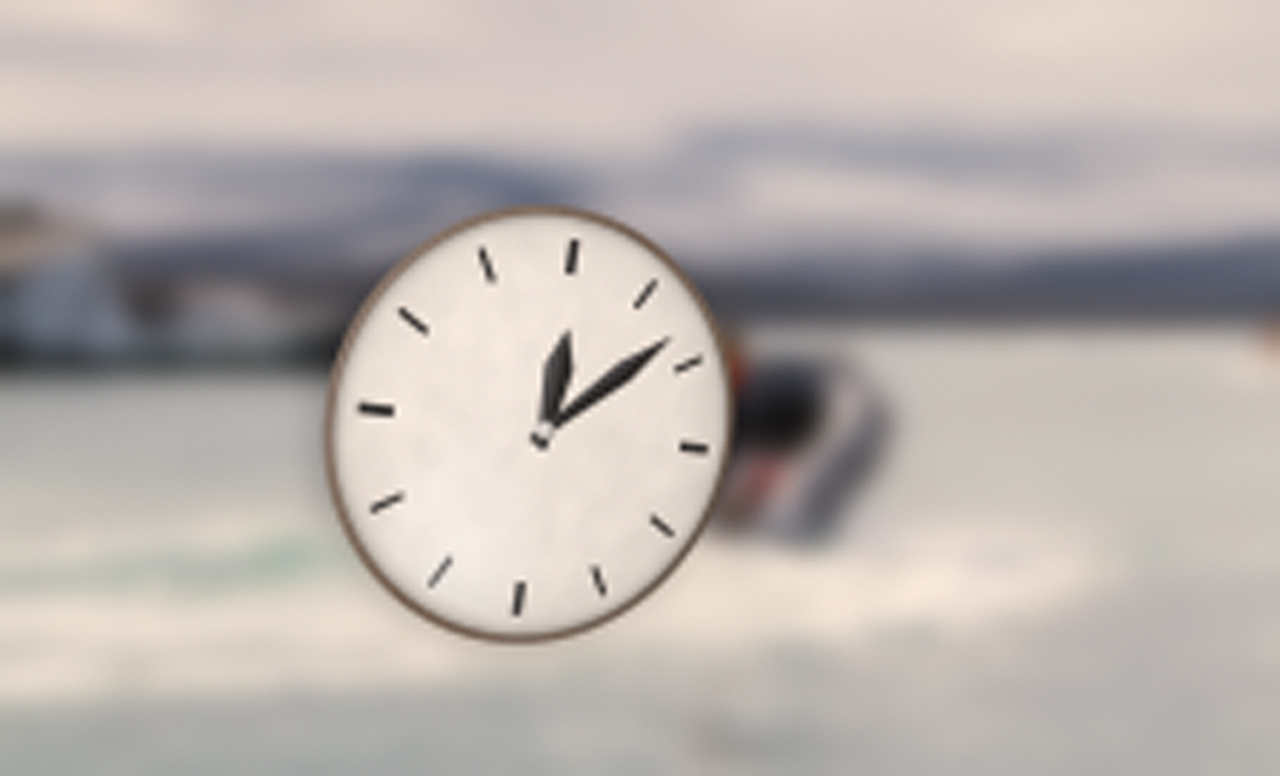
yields h=12 m=8
